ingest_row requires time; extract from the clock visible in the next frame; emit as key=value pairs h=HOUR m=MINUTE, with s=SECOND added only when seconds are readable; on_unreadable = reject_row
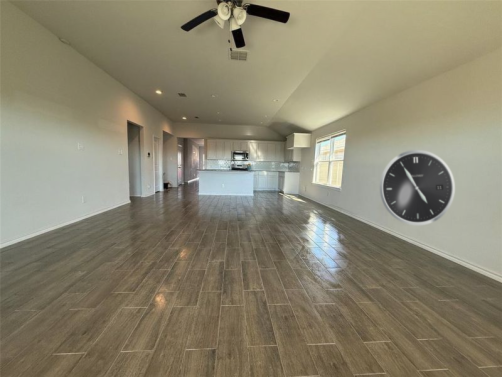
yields h=4 m=55
